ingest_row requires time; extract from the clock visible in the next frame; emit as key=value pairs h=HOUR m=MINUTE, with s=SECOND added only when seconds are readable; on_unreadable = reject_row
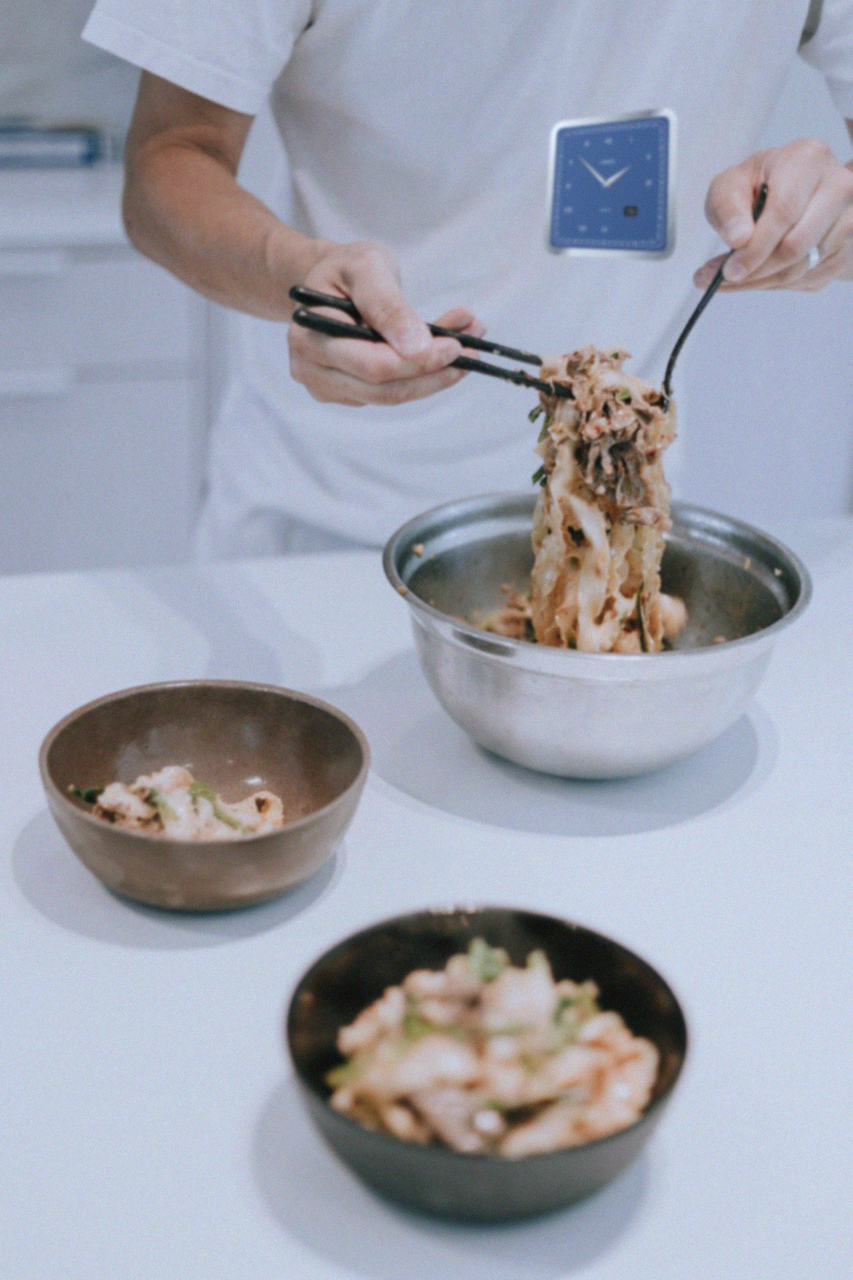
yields h=1 m=52
